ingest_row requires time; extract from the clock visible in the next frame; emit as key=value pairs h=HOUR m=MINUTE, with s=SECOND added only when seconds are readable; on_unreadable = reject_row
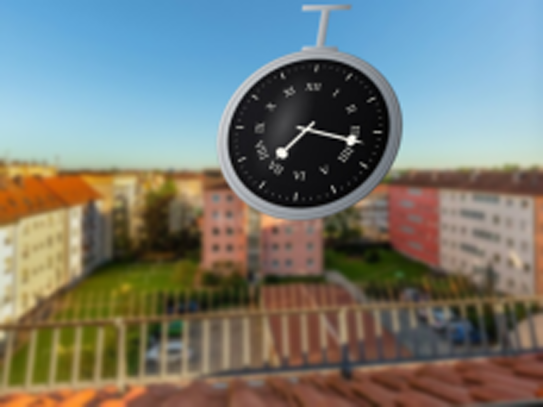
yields h=7 m=17
